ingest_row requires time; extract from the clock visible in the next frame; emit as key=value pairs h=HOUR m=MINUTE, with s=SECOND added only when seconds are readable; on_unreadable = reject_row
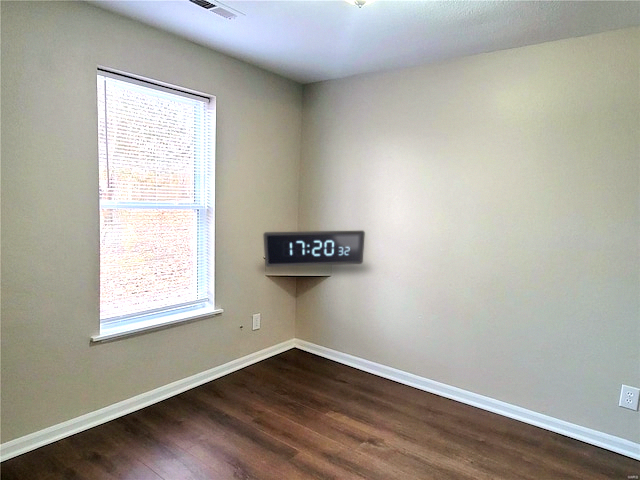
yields h=17 m=20
